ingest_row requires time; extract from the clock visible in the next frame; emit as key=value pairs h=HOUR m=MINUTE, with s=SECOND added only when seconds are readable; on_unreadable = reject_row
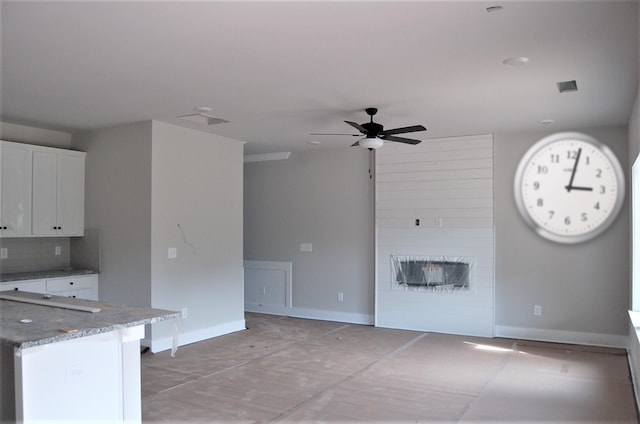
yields h=3 m=2
